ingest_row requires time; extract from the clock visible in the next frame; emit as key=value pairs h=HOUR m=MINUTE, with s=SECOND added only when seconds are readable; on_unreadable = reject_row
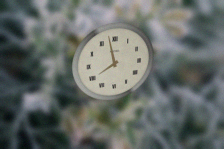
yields h=7 m=58
